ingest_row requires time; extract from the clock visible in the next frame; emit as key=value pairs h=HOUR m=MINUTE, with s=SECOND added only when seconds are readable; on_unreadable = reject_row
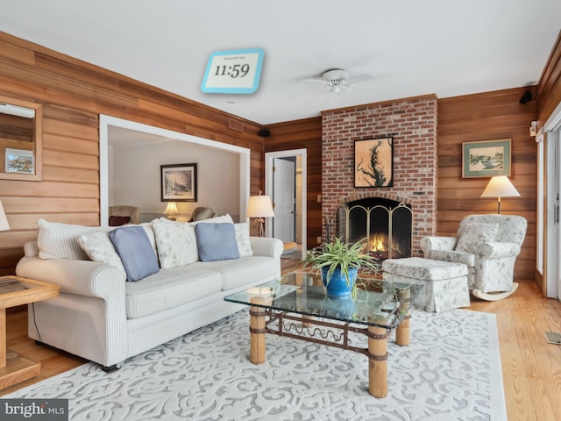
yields h=11 m=59
